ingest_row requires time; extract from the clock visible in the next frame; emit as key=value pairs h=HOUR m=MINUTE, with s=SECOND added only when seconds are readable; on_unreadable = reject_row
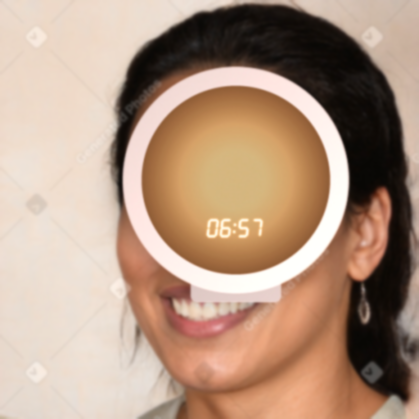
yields h=6 m=57
